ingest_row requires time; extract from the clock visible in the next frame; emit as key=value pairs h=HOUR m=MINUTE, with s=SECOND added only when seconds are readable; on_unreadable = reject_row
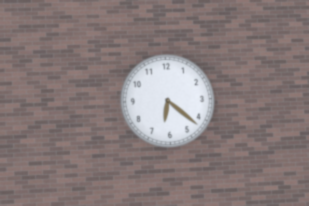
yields h=6 m=22
